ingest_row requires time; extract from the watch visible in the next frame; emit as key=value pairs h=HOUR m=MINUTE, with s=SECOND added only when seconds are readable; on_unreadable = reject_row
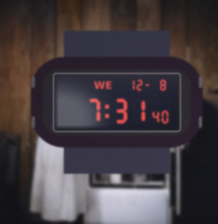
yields h=7 m=31 s=40
